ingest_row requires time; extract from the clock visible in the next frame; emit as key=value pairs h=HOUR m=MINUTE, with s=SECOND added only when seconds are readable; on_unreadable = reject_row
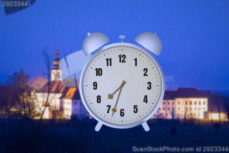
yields h=7 m=33
